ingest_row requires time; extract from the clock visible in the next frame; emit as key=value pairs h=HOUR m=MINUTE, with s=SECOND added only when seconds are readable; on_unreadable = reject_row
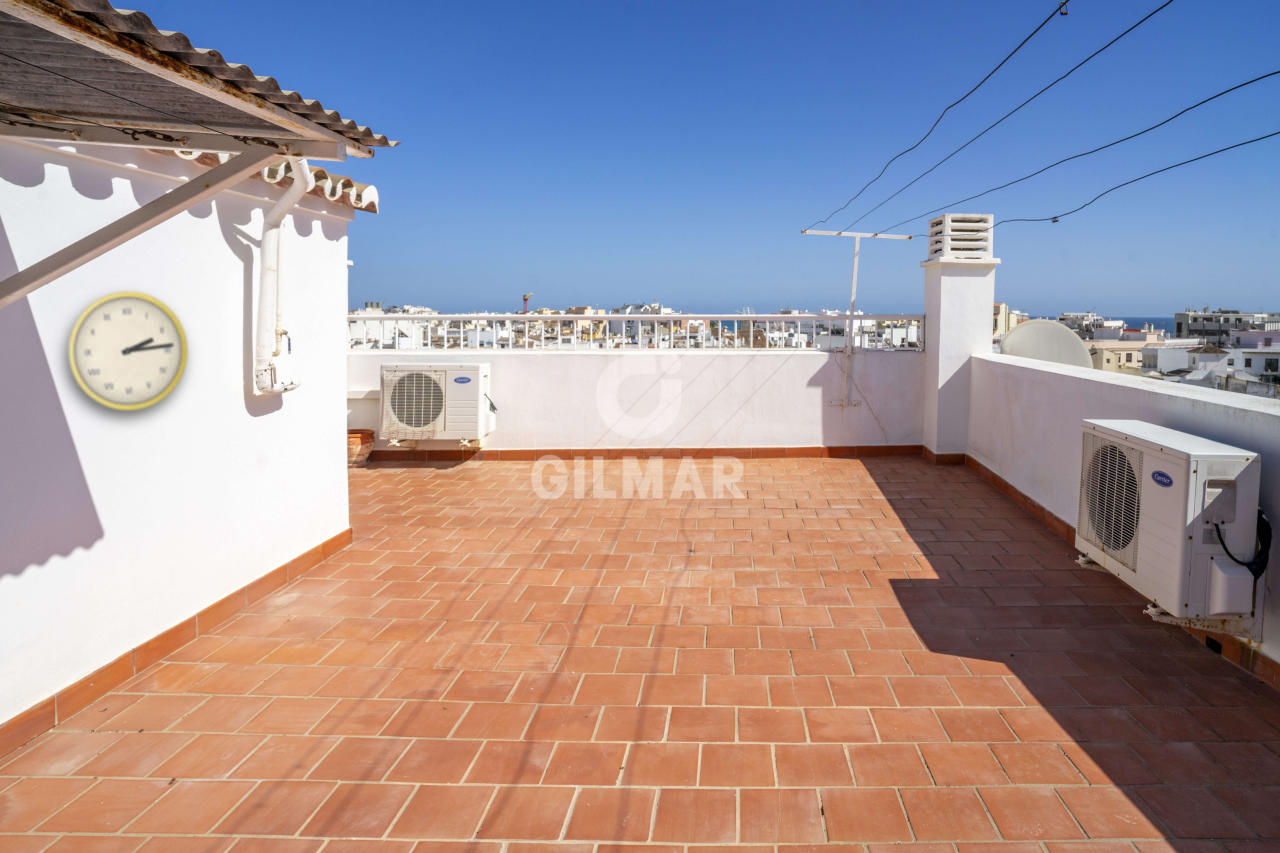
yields h=2 m=14
